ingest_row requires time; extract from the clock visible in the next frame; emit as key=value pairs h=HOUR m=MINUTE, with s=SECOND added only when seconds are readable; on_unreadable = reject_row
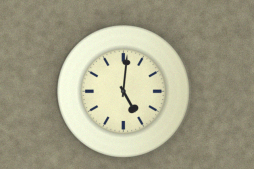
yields h=5 m=1
